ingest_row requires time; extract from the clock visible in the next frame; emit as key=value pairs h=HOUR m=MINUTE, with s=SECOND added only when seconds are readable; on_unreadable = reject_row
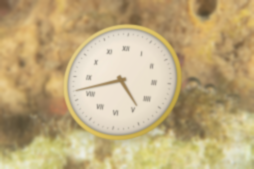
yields h=4 m=42
